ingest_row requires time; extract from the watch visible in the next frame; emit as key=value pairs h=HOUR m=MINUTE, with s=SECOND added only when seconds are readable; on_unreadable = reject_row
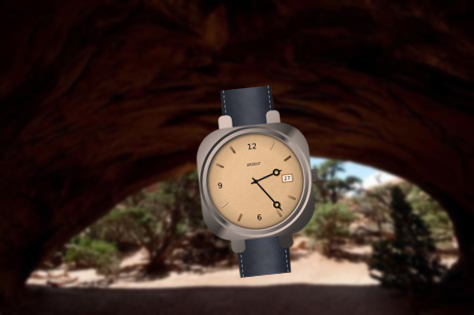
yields h=2 m=24
